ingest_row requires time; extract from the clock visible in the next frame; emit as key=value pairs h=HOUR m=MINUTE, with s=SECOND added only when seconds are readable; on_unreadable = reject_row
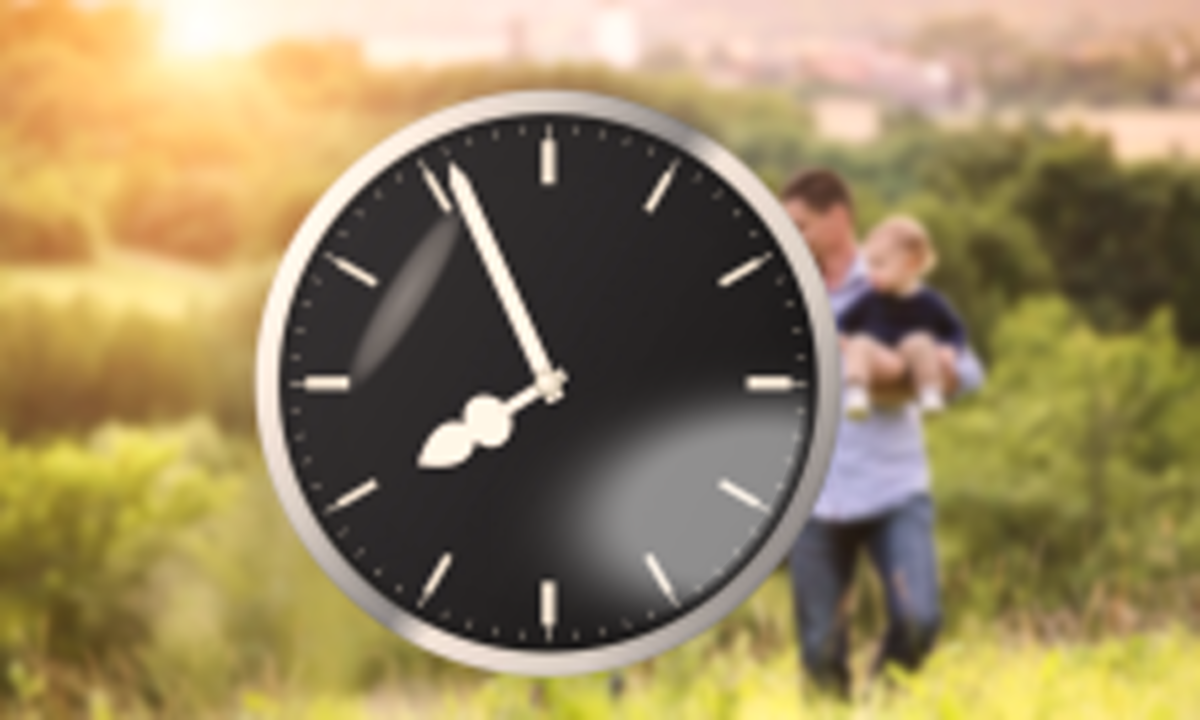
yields h=7 m=56
